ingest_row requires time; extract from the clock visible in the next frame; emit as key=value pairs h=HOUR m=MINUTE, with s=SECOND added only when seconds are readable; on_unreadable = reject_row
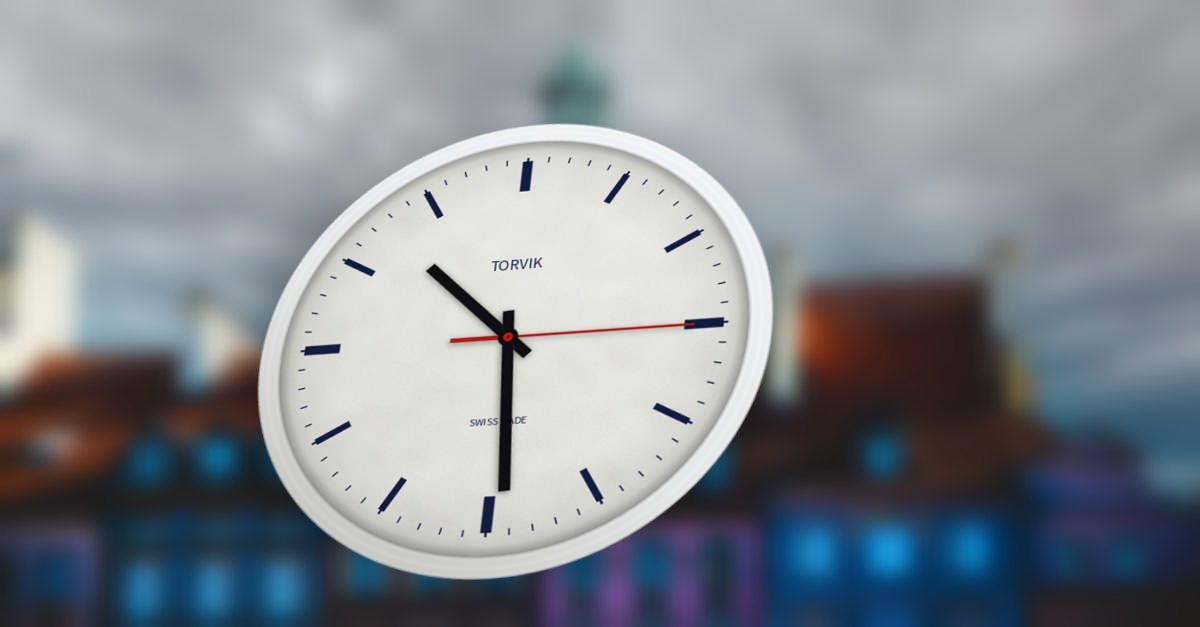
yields h=10 m=29 s=15
